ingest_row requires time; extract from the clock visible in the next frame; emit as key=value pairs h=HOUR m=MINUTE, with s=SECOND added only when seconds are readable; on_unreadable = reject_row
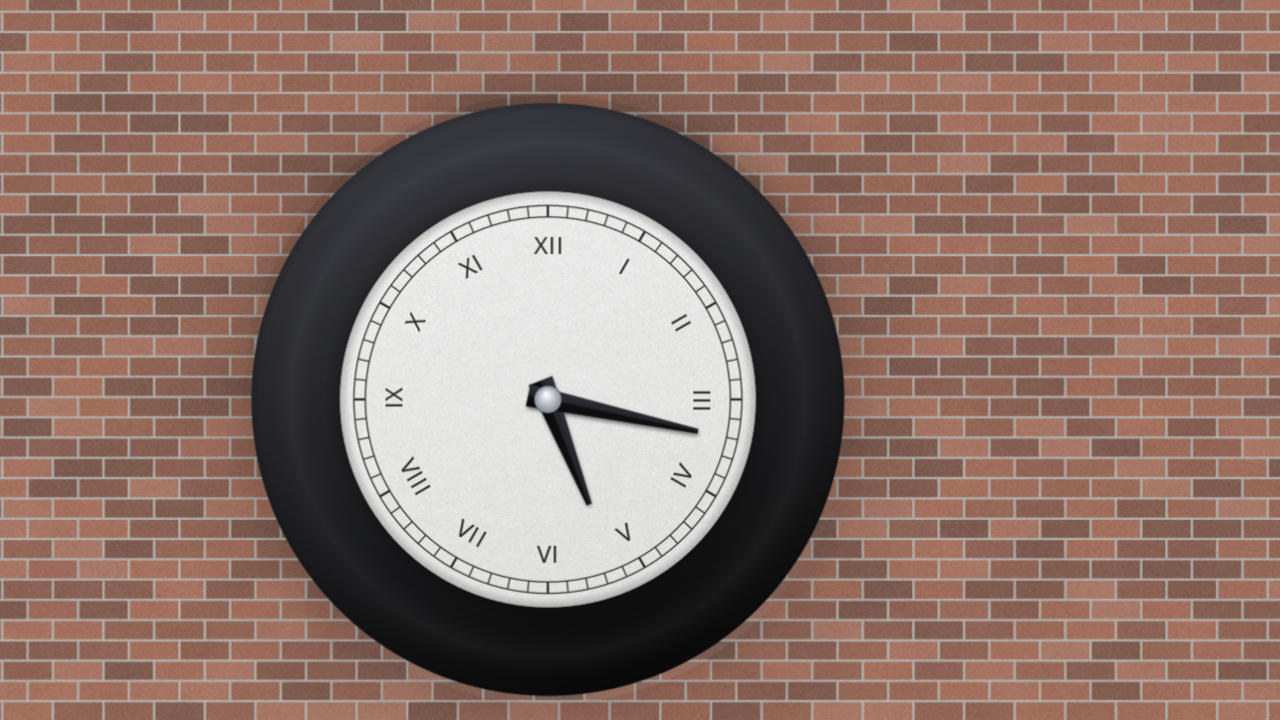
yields h=5 m=17
